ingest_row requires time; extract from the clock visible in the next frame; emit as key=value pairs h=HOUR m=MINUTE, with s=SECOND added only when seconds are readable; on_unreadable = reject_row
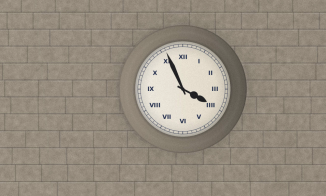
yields h=3 m=56
